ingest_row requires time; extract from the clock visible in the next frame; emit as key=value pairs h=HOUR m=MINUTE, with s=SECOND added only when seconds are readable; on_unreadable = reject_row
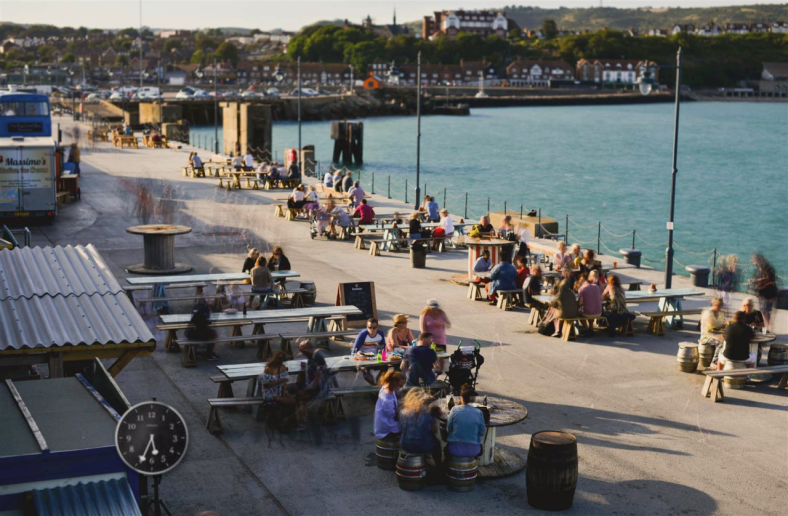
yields h=5 m=34
